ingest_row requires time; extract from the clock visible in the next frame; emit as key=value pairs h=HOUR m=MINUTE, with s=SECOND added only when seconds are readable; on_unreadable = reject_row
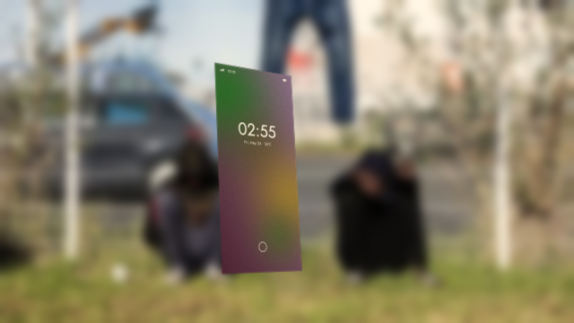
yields h=2 m=55
